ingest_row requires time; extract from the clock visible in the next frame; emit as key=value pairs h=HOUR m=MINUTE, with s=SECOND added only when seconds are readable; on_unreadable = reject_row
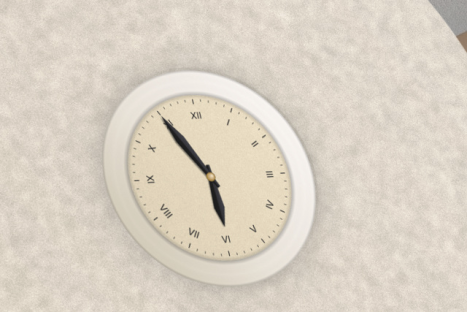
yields h=5 m=55
